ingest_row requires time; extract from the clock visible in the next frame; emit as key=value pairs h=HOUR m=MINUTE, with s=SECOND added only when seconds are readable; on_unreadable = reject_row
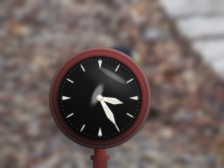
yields h=3 m=25
